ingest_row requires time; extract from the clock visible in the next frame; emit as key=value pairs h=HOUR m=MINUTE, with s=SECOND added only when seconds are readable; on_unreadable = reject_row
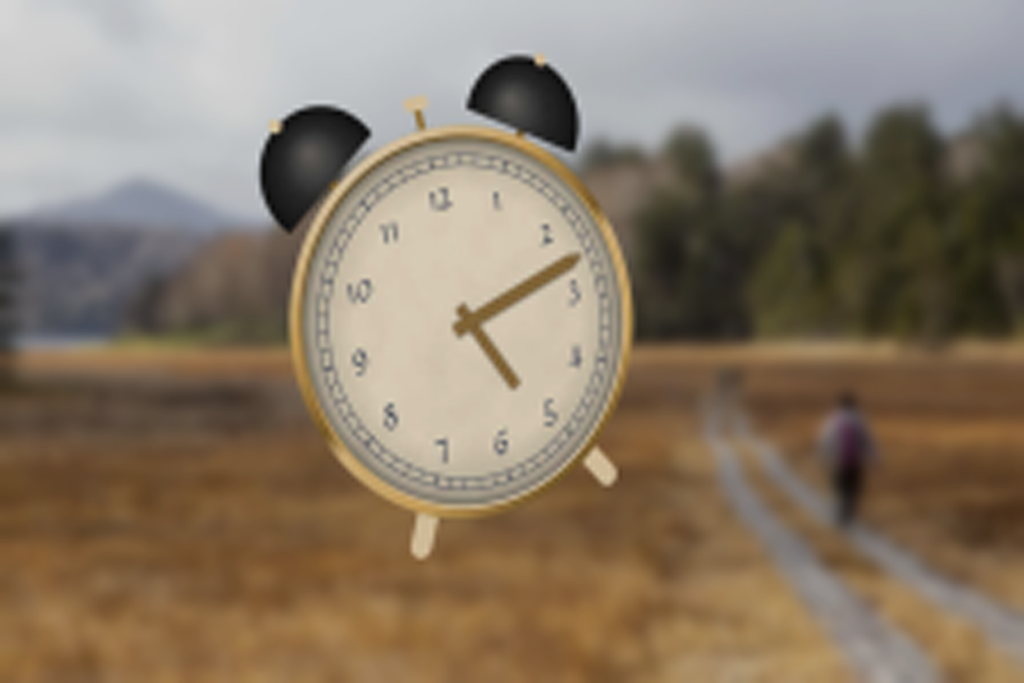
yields h=5 m=13
